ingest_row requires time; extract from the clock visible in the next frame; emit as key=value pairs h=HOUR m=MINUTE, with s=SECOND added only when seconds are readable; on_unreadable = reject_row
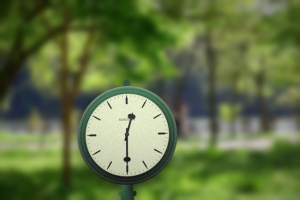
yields h=12 m=30
